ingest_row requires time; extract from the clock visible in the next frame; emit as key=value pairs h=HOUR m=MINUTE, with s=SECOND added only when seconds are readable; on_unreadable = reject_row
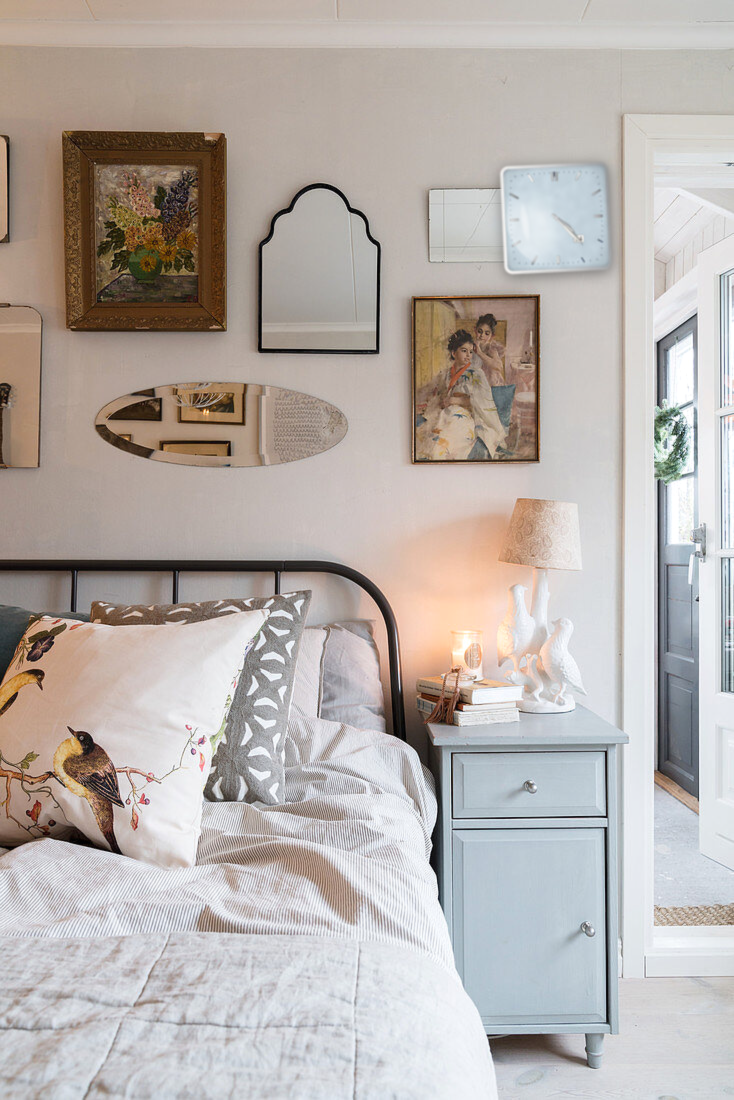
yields h=4 m=23
